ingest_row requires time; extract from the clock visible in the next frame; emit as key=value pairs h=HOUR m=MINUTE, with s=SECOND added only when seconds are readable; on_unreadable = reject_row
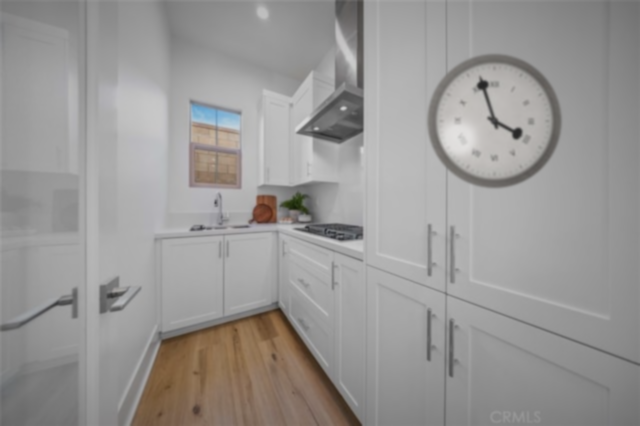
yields h=3 m=57
